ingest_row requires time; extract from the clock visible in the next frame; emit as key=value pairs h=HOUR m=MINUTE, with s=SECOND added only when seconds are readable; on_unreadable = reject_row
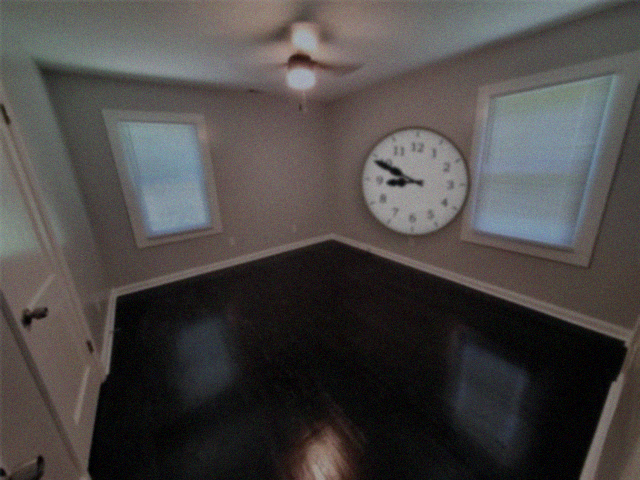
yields h=8 m=49
